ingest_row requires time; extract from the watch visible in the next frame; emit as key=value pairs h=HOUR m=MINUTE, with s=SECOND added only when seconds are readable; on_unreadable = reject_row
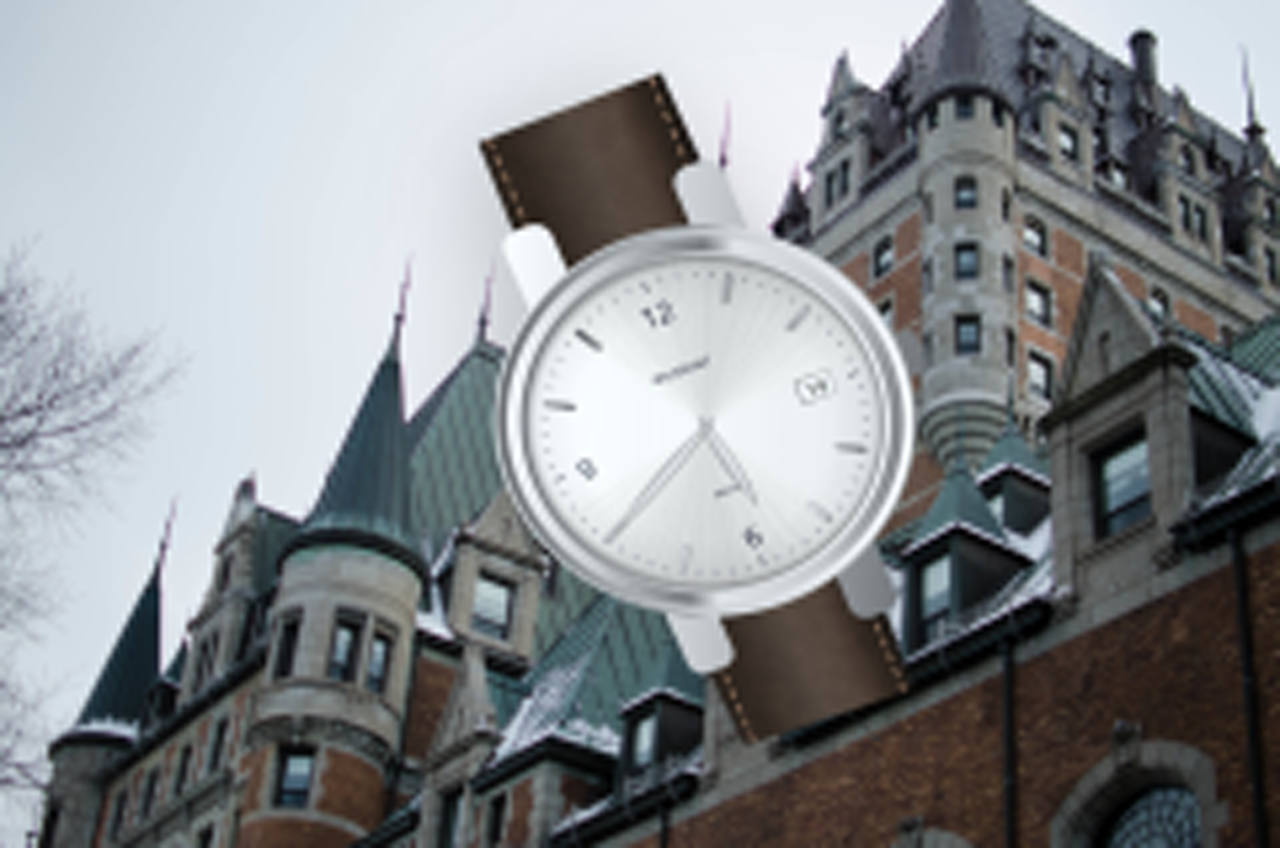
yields h=5 m=40
